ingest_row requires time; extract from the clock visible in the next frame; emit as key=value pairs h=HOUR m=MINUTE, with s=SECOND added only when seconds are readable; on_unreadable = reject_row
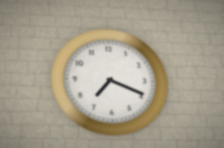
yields h=7 m=19
